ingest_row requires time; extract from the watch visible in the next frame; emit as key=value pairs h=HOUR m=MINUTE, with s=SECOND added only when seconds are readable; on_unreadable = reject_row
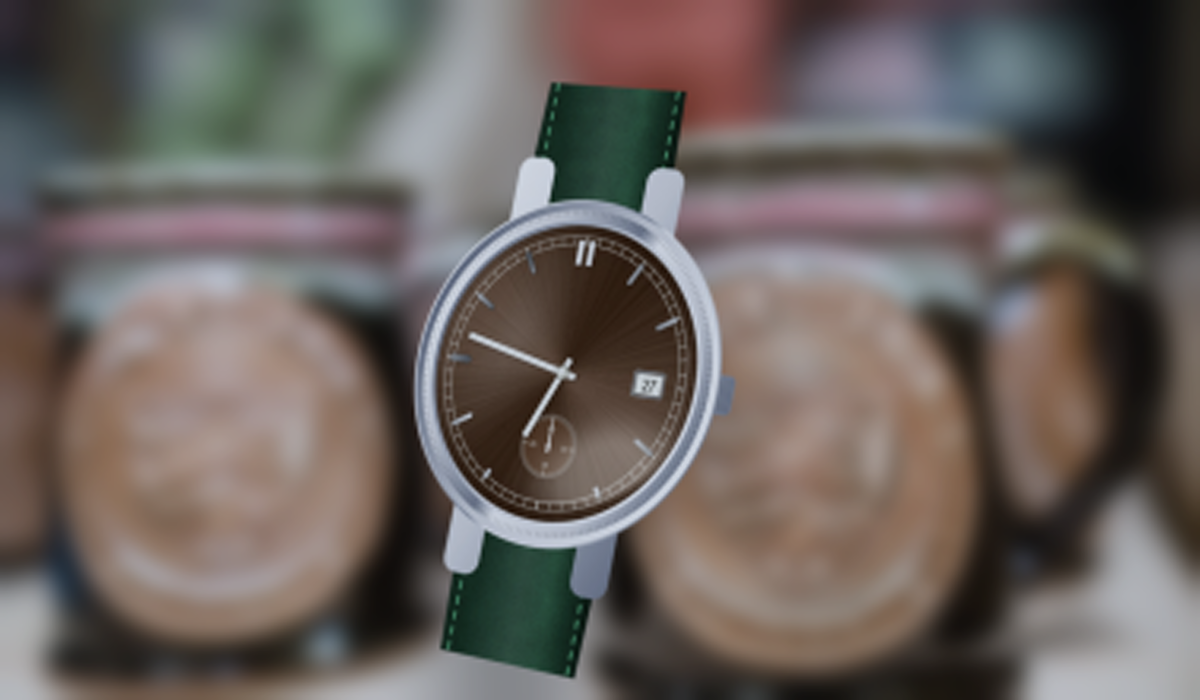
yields h=6 m=47
